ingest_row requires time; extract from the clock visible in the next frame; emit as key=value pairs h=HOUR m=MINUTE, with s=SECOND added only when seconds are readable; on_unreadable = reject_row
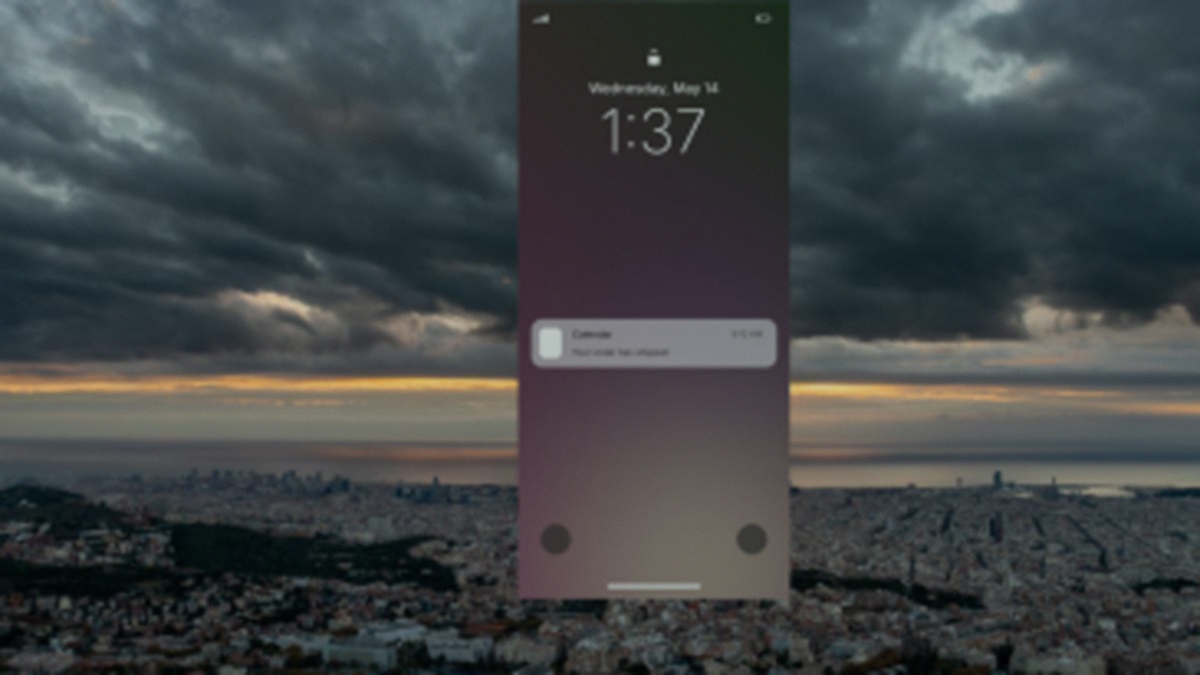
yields h=1 m=37
